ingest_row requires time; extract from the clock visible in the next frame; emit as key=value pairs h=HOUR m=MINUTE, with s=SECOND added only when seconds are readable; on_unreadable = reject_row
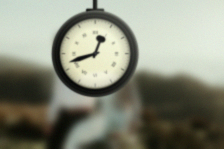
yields h=12 m=42
